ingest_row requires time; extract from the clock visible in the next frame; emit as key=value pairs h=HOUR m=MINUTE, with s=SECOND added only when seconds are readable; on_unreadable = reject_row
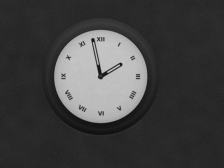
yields h=1 m=58
